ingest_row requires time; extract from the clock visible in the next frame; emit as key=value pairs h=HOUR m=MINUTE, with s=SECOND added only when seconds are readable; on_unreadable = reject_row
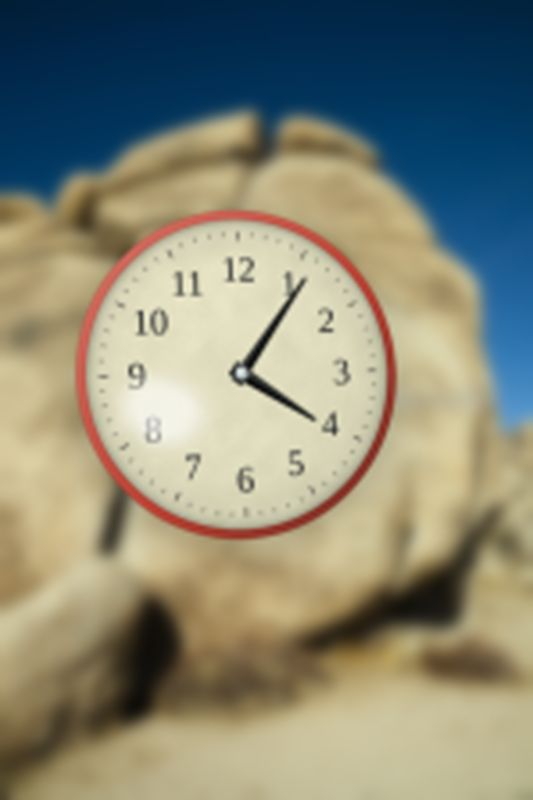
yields h=4 m=6
